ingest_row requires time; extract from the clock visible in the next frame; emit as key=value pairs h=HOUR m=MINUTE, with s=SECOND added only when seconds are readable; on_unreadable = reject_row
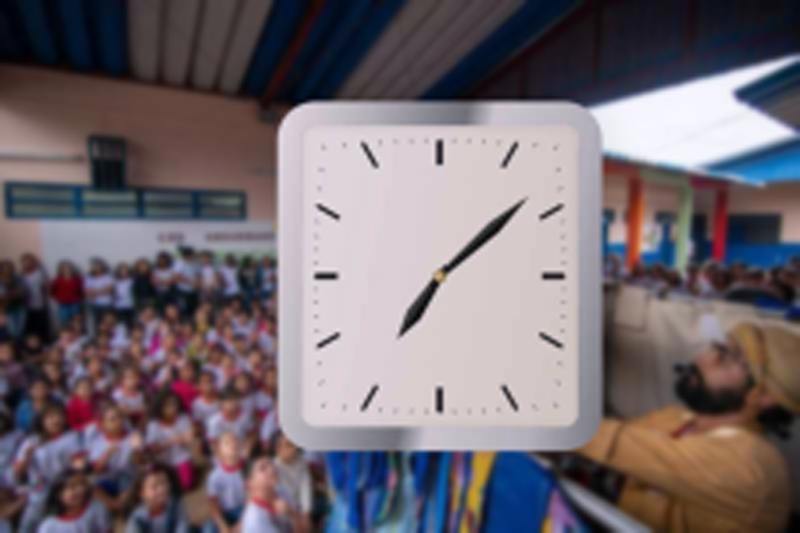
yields h=7 m=8
